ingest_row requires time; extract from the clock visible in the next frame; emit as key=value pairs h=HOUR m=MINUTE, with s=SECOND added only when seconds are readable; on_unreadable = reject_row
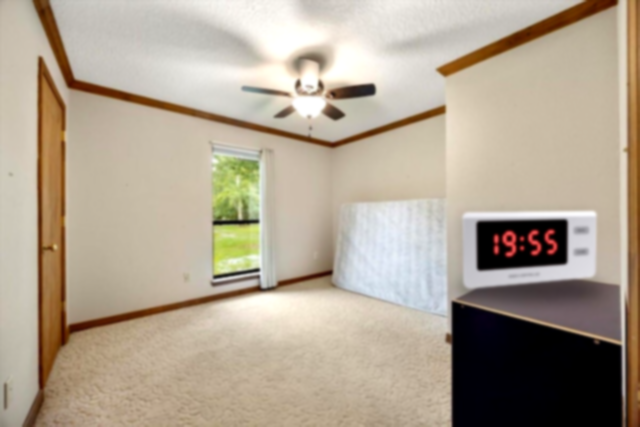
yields h=19 m=55
